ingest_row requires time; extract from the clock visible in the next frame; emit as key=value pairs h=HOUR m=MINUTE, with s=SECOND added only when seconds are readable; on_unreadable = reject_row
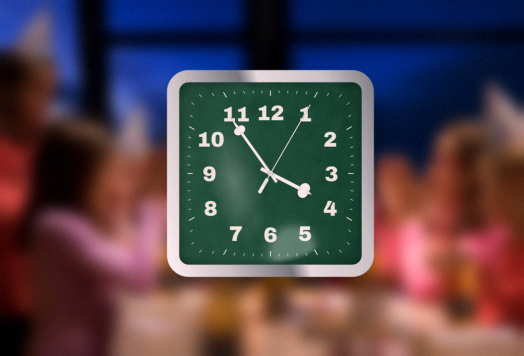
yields h=3 m=54 s=5
